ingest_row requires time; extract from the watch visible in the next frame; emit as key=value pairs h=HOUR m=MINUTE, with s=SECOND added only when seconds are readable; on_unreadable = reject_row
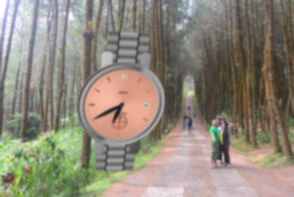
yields h=6 m=40
